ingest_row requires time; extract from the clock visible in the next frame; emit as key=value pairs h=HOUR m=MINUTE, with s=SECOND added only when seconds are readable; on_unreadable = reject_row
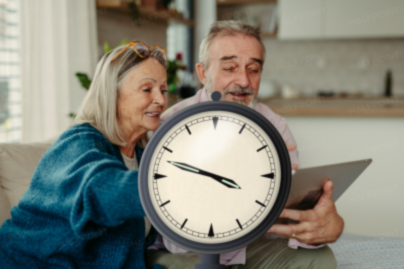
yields h=3 m=48
